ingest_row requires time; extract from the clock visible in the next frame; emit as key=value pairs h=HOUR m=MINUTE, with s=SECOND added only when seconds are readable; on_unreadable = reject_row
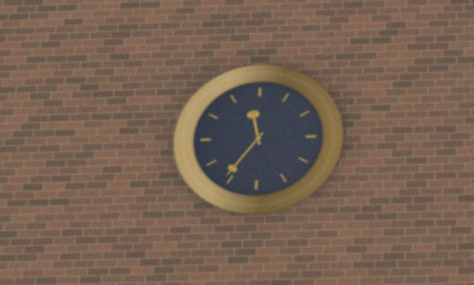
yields h=11 m=36
